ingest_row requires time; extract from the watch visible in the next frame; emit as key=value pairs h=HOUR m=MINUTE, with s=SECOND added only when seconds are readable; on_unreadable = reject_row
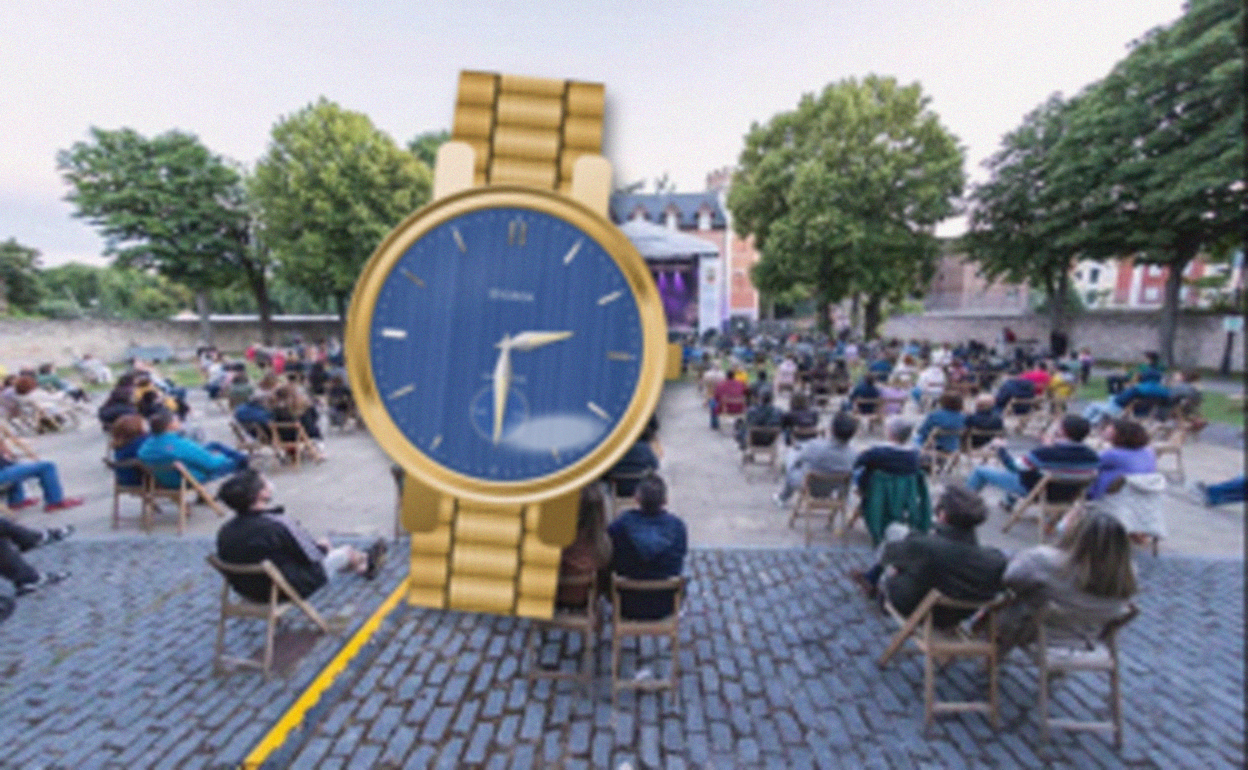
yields h=2 m=30
